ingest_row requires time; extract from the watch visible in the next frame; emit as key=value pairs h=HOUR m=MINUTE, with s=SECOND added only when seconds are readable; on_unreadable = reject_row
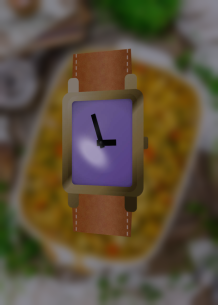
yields h=2 m=57
